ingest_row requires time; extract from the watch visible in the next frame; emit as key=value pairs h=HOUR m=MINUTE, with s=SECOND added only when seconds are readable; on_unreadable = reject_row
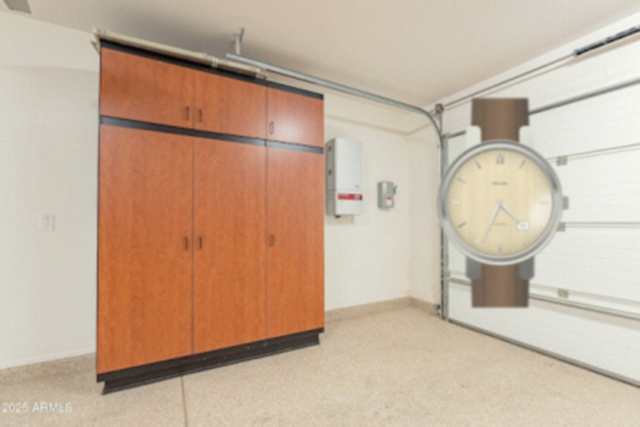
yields h=4 m=34
